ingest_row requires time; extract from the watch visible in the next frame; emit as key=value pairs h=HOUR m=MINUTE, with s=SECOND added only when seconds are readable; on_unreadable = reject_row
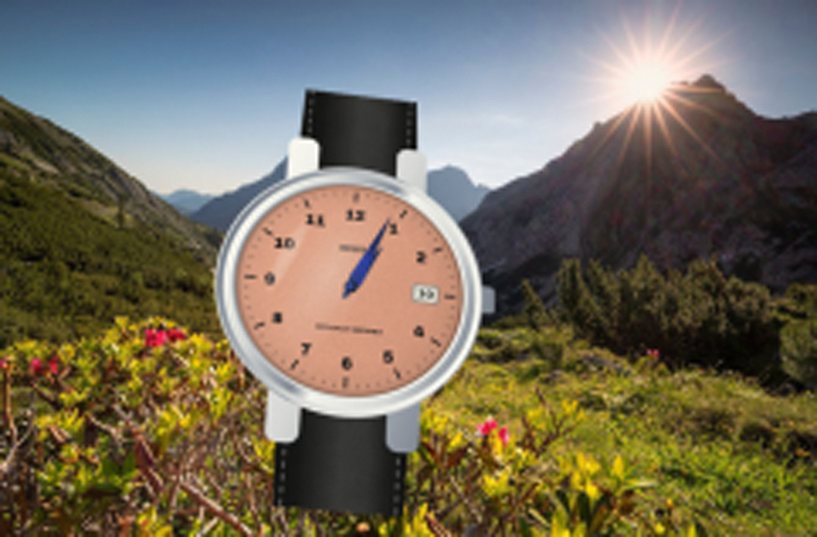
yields h=1 m=4
